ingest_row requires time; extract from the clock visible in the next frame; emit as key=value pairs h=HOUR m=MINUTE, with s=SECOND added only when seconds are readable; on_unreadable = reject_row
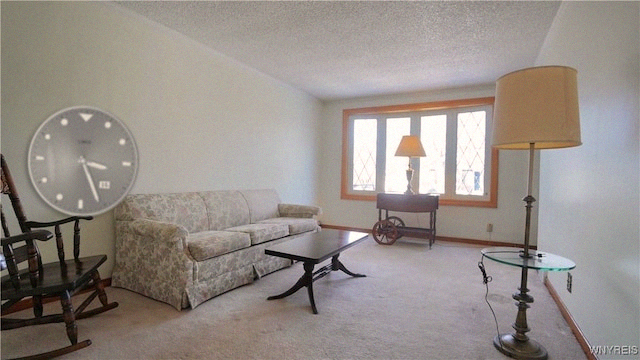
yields h=3 m=26
